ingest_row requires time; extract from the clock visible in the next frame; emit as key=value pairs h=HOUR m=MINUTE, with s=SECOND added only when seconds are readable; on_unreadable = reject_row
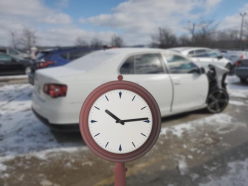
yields h=10 m=14
